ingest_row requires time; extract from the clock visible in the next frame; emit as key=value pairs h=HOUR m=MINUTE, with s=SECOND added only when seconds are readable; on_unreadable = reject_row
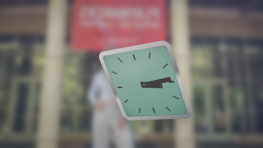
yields h=3 m=14
